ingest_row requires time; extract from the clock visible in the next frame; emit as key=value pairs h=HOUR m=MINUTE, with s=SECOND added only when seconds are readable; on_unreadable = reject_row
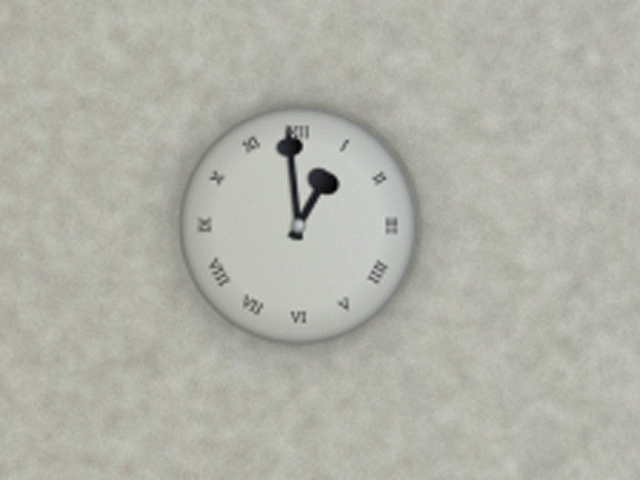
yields h=12 m=59
